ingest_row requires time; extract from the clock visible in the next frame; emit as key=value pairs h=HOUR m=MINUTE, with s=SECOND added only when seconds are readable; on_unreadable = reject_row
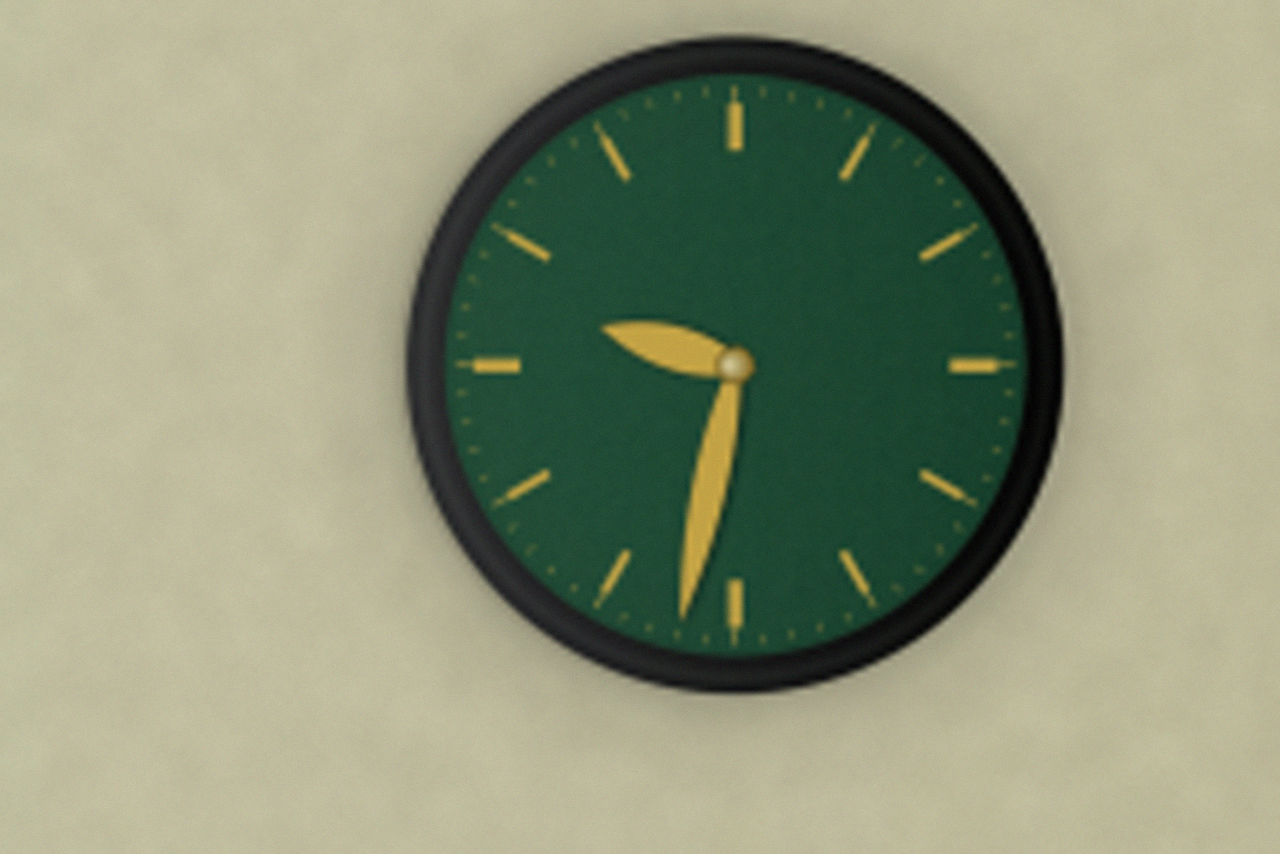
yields h=9 m=32
